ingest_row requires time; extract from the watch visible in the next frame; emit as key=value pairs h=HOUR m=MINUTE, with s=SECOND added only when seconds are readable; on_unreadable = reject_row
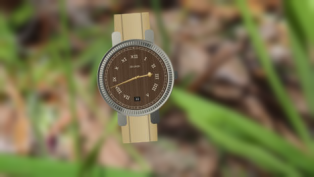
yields h=2 m=42
